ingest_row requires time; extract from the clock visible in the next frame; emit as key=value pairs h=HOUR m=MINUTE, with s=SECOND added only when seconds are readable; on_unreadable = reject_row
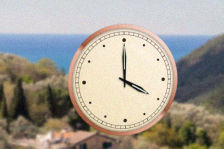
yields h=4 m=0
